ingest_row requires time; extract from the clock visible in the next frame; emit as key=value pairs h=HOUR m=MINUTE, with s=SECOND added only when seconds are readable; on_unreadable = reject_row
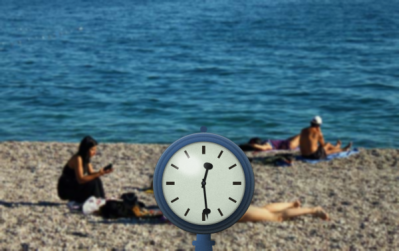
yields h=12 m=29
